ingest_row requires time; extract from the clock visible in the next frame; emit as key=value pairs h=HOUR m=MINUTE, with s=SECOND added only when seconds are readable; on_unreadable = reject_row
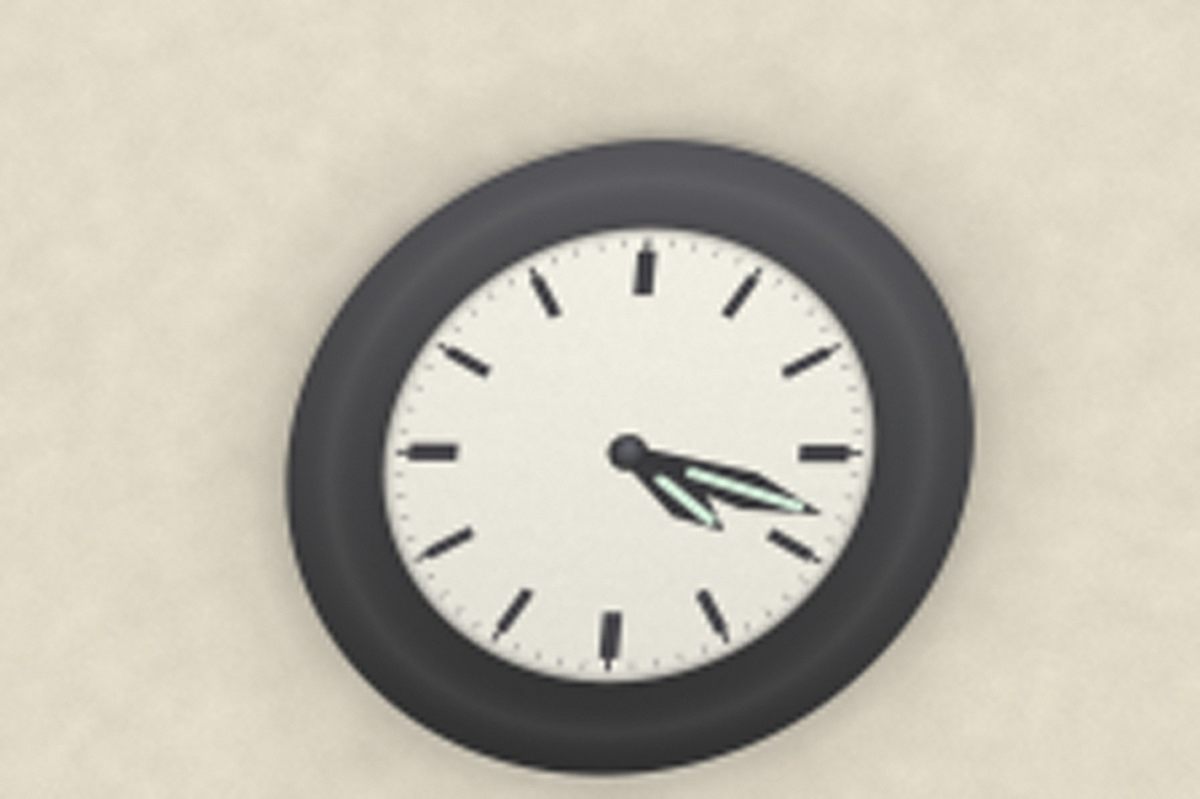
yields h=4 m=18
